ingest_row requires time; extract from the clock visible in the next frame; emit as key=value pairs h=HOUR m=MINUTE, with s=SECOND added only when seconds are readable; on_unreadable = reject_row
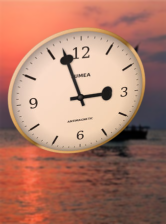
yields h=2 m=57
